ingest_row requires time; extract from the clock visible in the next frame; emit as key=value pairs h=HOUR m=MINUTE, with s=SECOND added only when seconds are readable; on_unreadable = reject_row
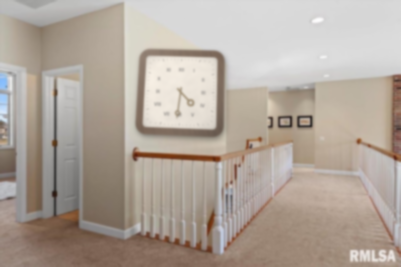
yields h=4 m=31
